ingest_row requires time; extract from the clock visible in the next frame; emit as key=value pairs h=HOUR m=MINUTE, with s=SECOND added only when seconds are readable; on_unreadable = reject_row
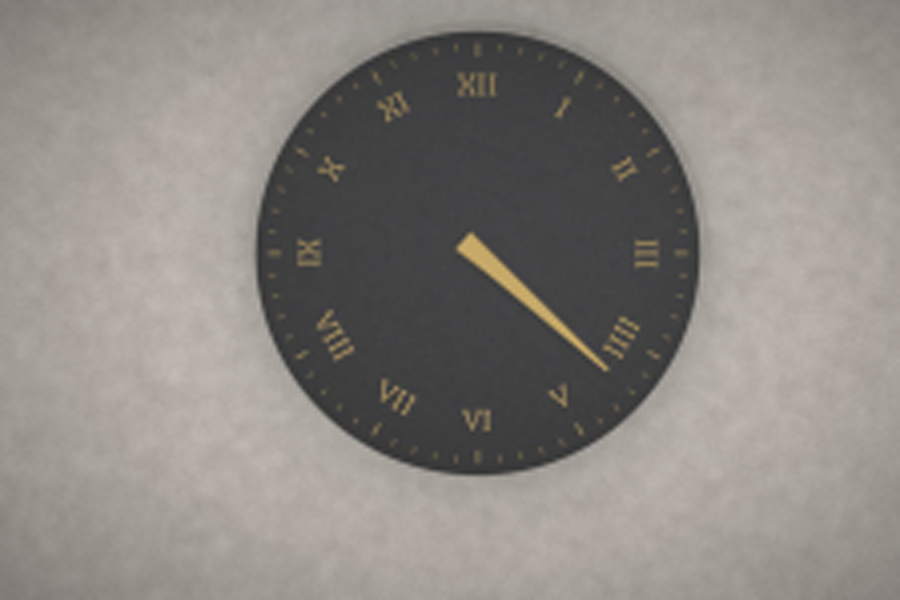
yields h=4 m=22
